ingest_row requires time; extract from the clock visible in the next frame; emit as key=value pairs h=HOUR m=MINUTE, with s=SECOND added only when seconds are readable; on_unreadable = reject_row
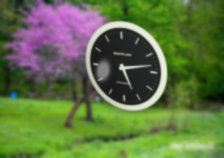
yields h=5 m=13
